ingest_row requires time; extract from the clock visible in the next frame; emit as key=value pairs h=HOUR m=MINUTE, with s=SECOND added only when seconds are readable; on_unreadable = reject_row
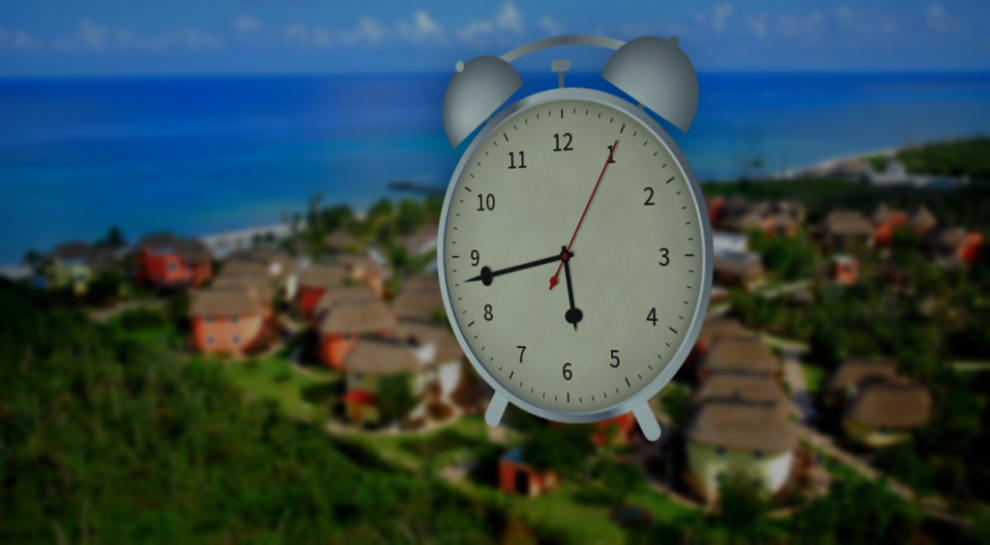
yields h=5 m=43 s=5
